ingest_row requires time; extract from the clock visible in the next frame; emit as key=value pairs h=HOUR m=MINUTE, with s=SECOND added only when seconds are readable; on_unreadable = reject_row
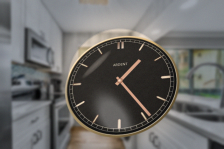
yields h=1 m=24
